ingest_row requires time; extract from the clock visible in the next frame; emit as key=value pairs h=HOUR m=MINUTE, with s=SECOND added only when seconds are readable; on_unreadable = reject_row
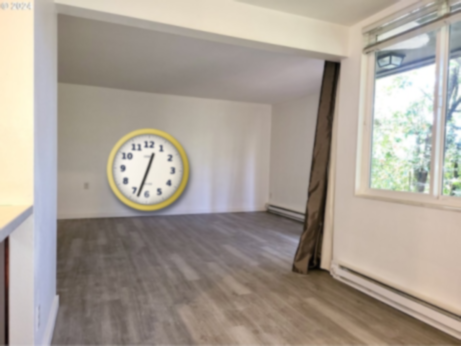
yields h=12 m=33
